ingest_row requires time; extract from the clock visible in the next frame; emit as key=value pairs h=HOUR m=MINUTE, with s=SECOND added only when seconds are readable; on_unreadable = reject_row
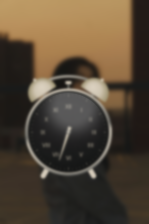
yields h=6 m=33
